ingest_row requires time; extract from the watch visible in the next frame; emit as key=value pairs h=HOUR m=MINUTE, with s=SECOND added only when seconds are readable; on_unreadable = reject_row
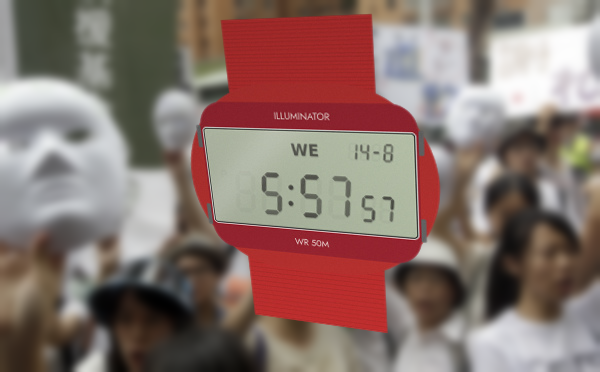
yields h=5 m=57 s=57
